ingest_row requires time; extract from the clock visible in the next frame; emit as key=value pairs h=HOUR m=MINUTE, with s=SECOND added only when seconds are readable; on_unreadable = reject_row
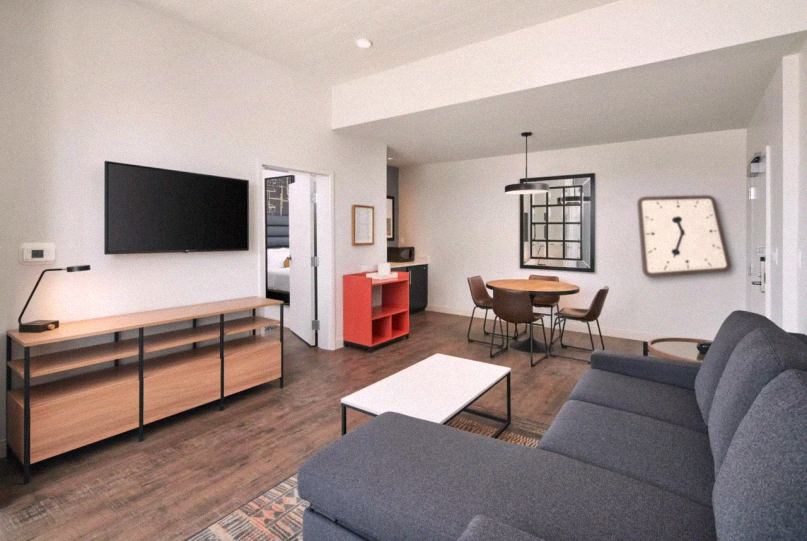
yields h=11 m=34
